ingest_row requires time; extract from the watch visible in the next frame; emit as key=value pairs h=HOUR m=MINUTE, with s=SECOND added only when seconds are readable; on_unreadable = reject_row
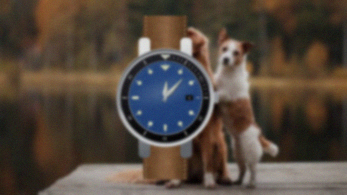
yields h=12 m=7
